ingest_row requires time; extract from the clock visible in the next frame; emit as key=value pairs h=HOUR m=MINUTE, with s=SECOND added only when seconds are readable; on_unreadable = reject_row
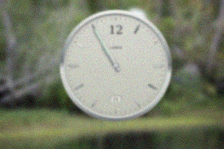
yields h=10 m=55
